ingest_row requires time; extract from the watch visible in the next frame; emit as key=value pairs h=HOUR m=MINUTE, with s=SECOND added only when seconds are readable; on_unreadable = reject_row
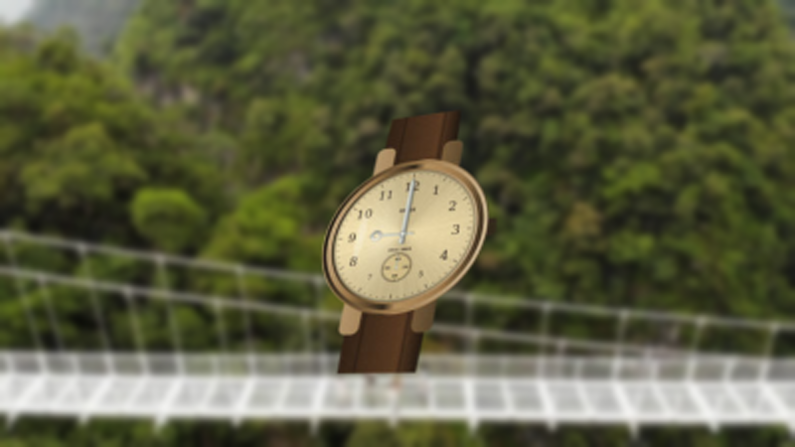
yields h=9 m=0
